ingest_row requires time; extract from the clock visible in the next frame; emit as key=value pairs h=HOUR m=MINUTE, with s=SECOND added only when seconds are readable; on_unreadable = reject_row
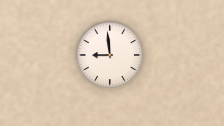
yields h=8 m=59
